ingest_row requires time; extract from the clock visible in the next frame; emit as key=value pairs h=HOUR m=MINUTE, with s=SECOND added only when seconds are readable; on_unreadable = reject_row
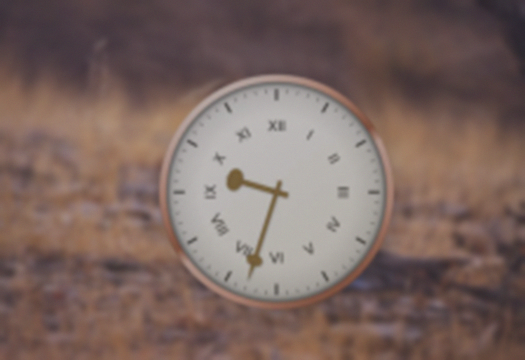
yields h=9 m=33
